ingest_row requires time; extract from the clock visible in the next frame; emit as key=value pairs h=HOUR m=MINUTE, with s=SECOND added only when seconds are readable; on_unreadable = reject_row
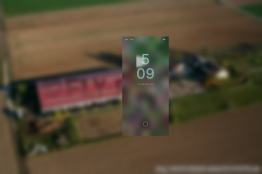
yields h=5 m=9
